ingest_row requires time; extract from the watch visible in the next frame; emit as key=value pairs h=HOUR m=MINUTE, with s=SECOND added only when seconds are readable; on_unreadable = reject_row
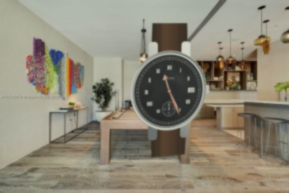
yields h=11 m=26
